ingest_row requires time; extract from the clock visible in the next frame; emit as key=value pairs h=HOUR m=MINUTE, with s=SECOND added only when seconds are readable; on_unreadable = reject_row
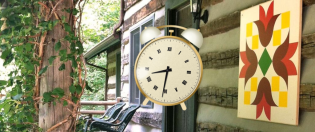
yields h=8 m=31
